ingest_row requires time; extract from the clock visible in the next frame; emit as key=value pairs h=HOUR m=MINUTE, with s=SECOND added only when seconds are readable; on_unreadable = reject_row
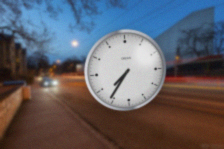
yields h=7 m=36
